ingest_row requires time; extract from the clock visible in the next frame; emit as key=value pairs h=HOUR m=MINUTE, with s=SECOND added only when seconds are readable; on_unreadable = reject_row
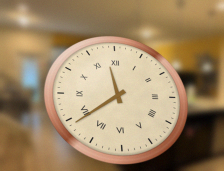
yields h=11 m=39
